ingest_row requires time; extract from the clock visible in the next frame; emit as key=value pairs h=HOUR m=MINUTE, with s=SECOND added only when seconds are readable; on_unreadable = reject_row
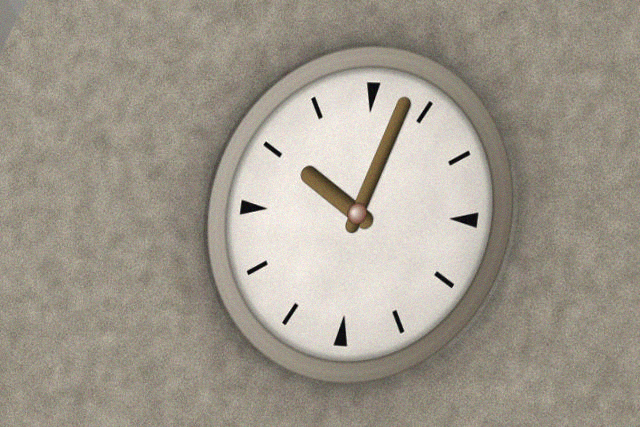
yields h=10 m=3
